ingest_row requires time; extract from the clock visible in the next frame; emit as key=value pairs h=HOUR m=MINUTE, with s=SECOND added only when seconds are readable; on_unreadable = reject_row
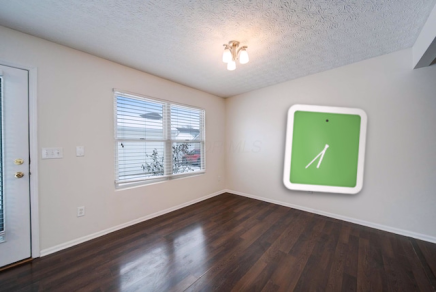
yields h=6 m=37
